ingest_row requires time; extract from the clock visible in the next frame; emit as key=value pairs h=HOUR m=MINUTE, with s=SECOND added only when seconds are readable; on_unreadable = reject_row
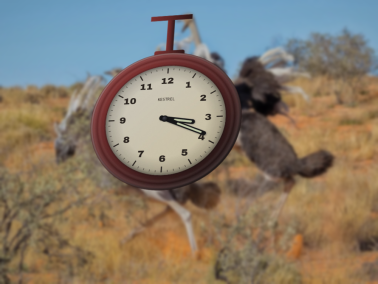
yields h=3 m=19
